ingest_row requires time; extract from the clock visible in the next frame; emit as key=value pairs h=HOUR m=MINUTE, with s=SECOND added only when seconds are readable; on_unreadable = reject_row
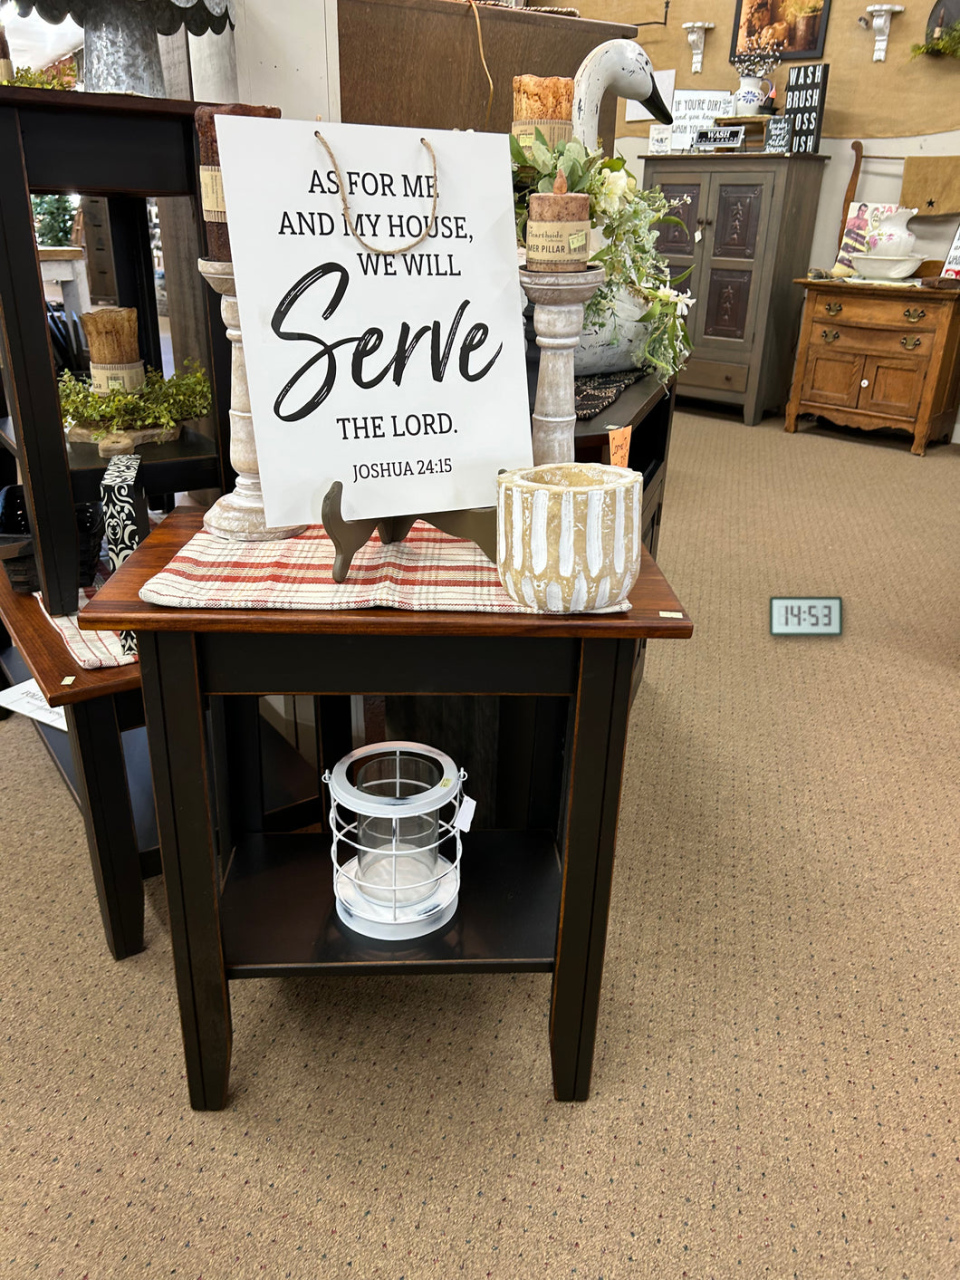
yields h=14 m=53
